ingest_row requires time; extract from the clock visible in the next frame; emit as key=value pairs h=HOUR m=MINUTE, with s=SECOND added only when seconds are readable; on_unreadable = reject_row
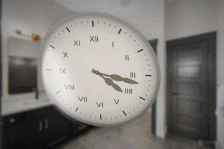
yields h=4 m=17
